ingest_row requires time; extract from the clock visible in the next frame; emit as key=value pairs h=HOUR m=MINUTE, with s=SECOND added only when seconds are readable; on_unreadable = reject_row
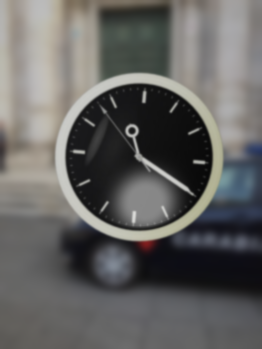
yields h=11 m=19 s=53
